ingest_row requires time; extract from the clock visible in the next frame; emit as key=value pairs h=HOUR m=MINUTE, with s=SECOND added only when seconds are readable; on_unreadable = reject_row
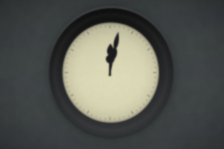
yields h=12 m=2
